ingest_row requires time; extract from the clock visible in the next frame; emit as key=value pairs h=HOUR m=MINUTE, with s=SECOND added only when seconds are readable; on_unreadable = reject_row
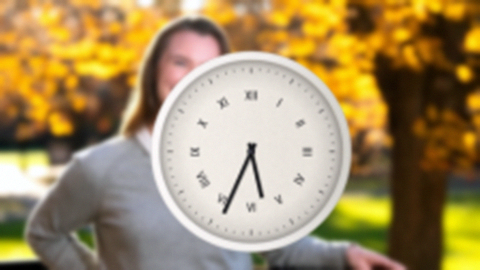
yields h=5 m=34
